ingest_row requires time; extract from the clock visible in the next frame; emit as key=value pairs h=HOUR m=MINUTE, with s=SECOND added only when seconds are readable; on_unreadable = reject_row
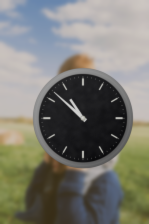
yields h=10 m=52
